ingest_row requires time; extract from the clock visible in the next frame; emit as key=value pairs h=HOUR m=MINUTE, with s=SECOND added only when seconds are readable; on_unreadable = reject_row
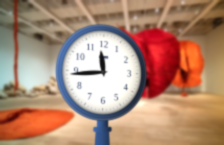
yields h=11 m=44
